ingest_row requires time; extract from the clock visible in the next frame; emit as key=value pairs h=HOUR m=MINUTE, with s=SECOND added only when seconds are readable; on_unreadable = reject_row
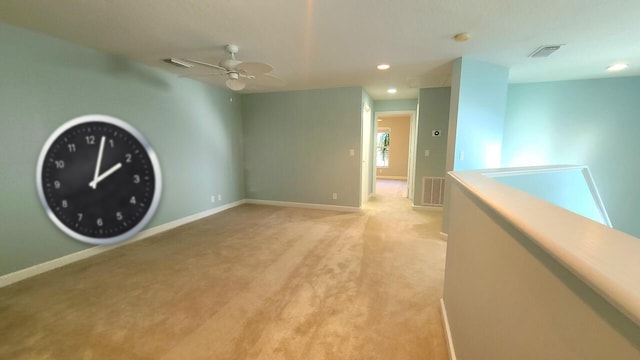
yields h=2 m=3
